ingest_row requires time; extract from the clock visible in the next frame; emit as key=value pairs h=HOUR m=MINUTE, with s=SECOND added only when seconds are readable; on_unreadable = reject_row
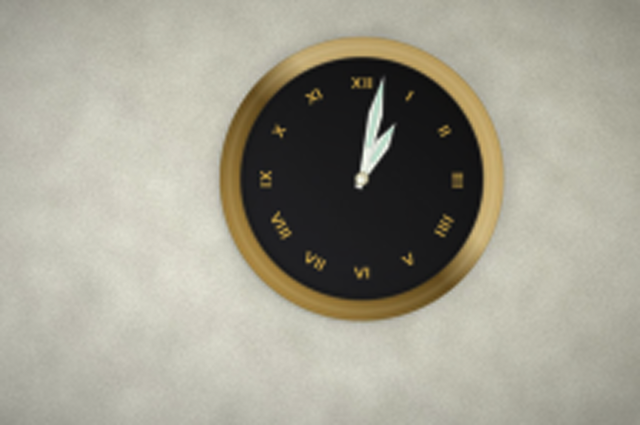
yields h=1 m=2
